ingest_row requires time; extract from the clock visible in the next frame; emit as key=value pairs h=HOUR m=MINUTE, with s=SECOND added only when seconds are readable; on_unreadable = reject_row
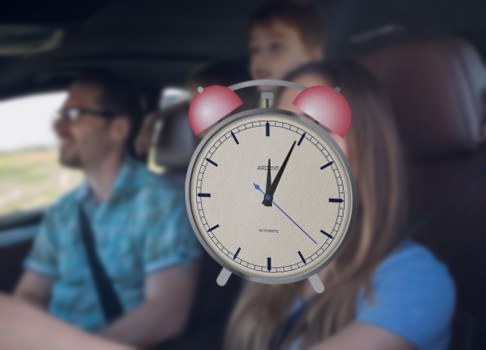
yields h=12 m=4 s=22
